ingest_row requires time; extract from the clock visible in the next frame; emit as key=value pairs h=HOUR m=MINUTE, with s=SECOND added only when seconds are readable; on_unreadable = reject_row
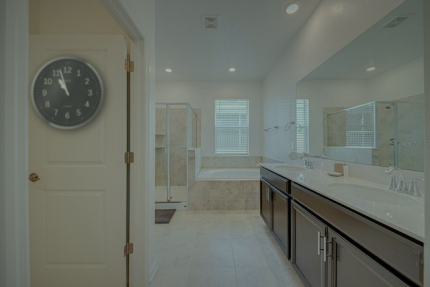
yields h=10 m=57
